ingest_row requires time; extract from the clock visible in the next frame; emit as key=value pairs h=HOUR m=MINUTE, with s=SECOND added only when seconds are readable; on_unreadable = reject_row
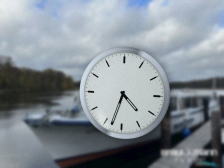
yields h=4 m=33
